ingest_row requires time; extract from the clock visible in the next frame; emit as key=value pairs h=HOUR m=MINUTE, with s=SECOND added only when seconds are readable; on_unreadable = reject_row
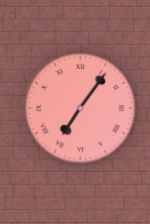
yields h=7 m=6
